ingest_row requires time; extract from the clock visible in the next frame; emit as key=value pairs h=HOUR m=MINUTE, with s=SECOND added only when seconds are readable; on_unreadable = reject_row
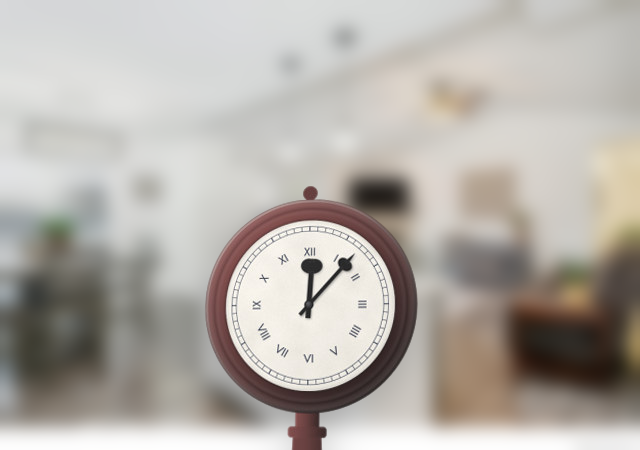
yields h=12 m=7
